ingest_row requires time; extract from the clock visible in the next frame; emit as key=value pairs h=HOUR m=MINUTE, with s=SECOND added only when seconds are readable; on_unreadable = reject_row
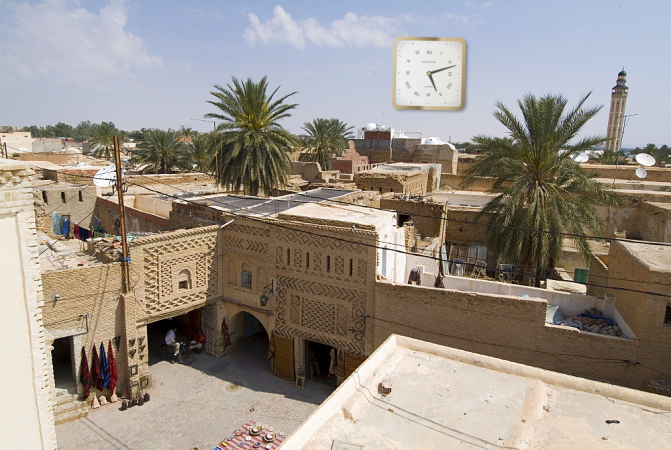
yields h=5 m=12
